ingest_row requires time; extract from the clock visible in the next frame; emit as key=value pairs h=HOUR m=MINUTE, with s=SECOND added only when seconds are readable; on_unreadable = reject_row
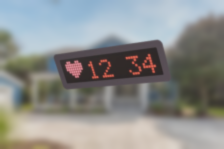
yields h=12 m=34
